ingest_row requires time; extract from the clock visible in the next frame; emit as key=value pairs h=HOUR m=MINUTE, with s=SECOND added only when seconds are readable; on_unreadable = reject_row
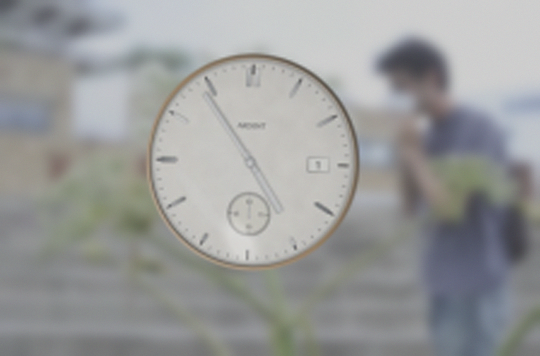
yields h=4 m=54
